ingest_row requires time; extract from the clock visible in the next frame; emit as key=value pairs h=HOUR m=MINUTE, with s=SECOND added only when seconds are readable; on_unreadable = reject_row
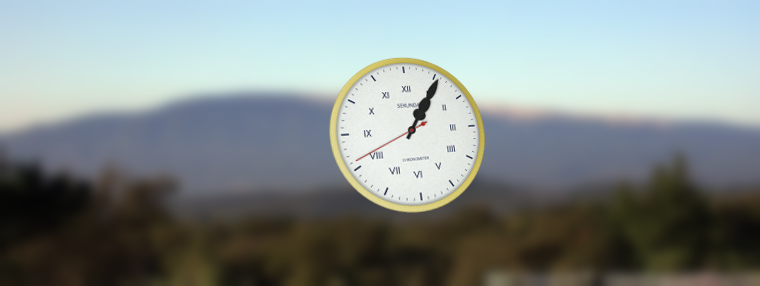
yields h=1 m=5 s=41
